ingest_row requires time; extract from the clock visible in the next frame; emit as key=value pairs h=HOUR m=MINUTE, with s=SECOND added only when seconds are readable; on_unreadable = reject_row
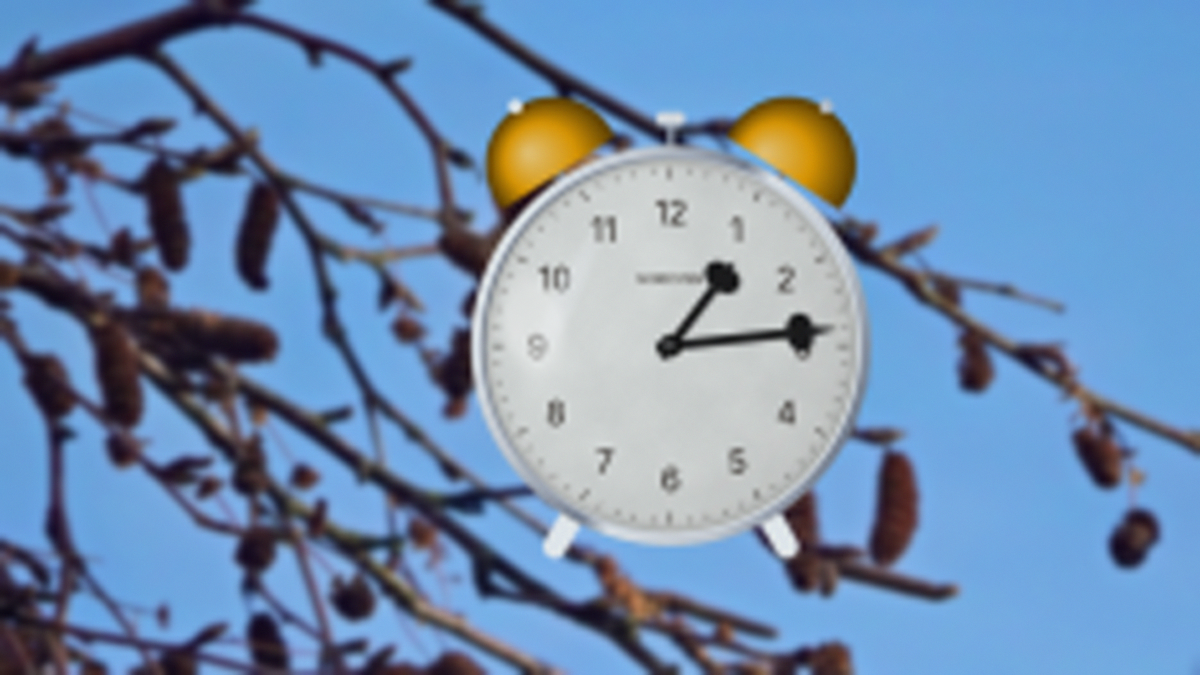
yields h=1 m=14
